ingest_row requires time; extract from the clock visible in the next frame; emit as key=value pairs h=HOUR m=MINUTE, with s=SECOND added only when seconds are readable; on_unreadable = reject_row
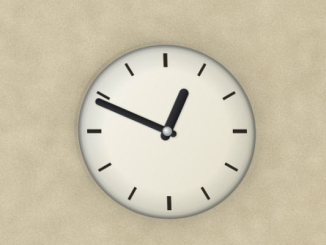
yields h=12 m=49
